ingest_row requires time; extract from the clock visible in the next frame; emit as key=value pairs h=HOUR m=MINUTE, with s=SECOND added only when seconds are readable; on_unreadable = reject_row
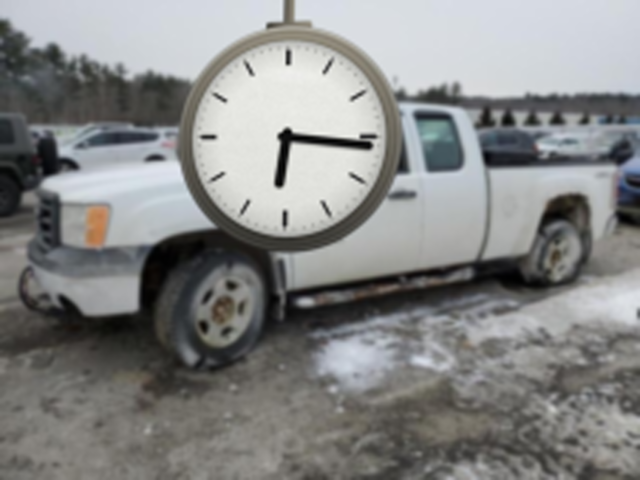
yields h=6 m=16
